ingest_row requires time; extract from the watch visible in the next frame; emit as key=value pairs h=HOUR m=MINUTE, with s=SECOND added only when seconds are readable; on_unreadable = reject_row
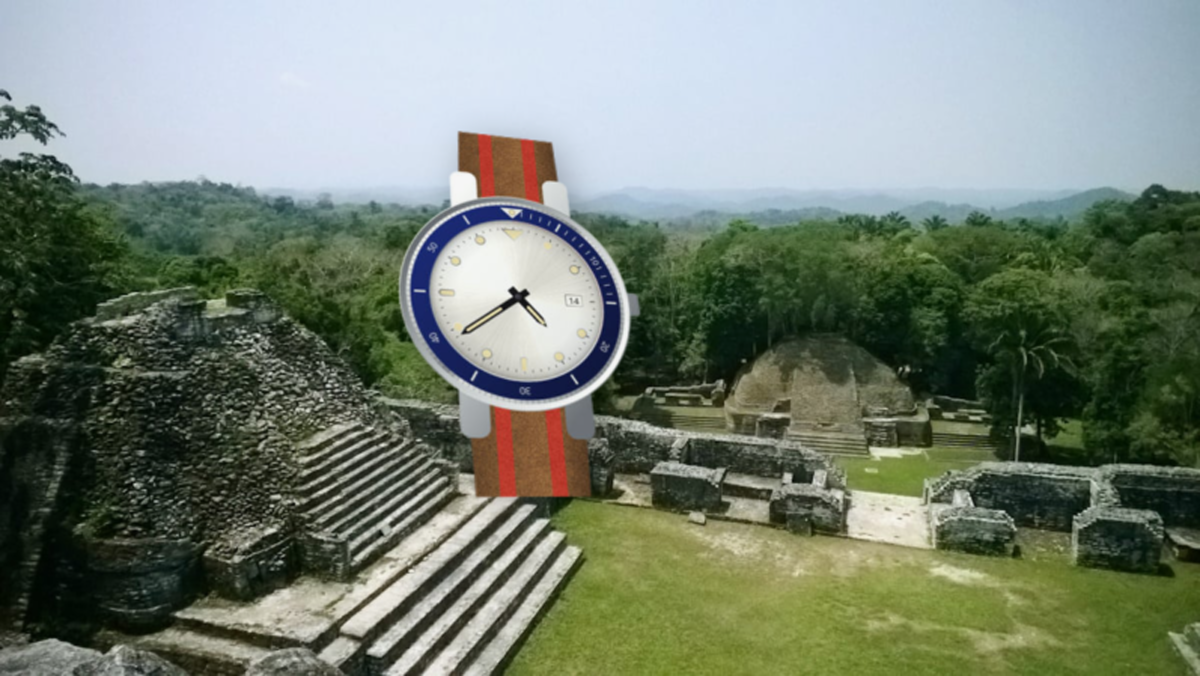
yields h=4 m=39
